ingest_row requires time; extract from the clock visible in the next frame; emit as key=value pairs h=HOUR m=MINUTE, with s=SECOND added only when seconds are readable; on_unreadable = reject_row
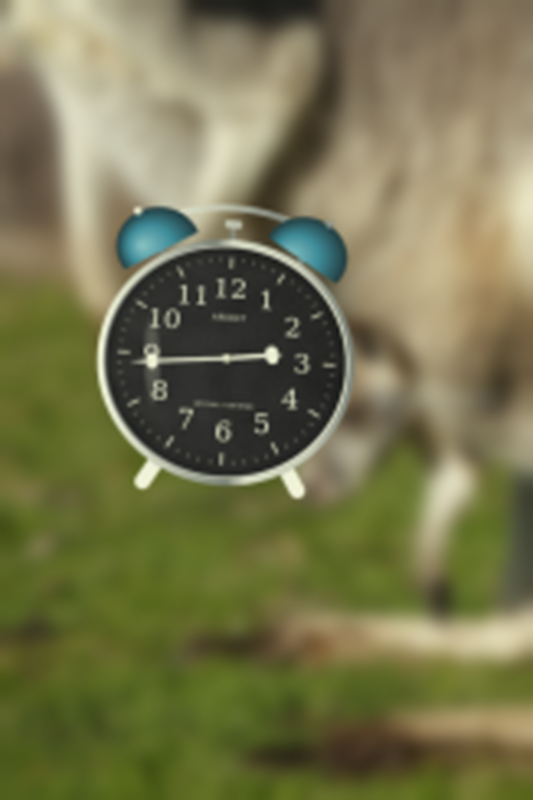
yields h=2 m=44
